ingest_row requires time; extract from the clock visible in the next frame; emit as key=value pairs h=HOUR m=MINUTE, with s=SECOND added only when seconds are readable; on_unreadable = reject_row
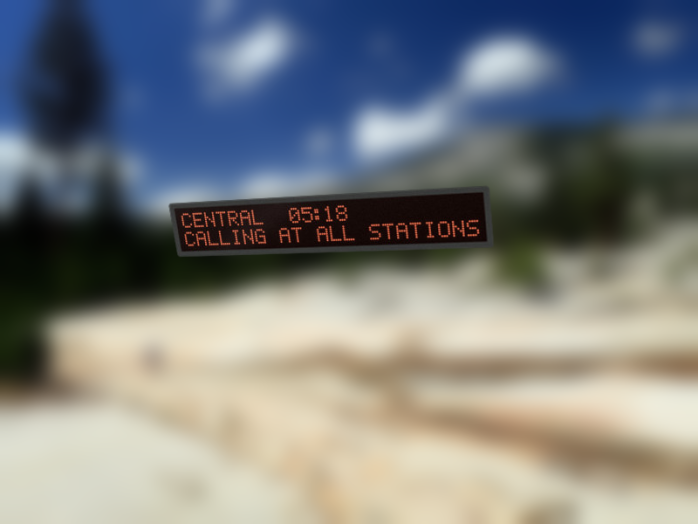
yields h=5 m=18
